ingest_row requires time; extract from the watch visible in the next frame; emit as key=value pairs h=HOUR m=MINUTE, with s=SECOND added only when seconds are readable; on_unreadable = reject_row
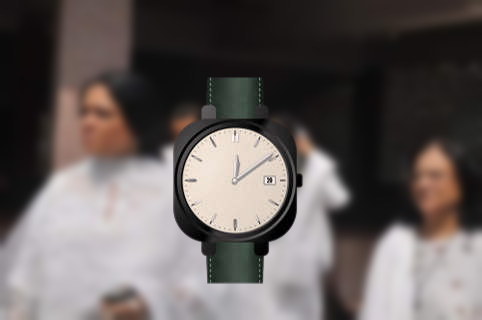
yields h=12 m=9
